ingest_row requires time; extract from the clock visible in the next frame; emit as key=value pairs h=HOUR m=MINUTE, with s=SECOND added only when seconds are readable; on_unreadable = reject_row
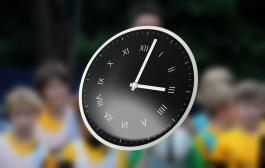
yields h=3 m=2
